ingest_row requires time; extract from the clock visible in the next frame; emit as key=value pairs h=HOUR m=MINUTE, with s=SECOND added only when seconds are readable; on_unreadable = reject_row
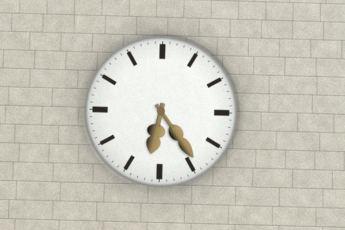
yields h=6 m=24
